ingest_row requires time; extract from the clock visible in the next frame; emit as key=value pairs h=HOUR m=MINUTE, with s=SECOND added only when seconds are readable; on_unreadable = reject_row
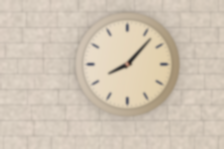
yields h=8 m=7
